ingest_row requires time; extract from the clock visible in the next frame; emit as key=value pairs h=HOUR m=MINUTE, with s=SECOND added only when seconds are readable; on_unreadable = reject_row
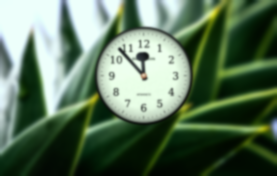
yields h=11 m=53
